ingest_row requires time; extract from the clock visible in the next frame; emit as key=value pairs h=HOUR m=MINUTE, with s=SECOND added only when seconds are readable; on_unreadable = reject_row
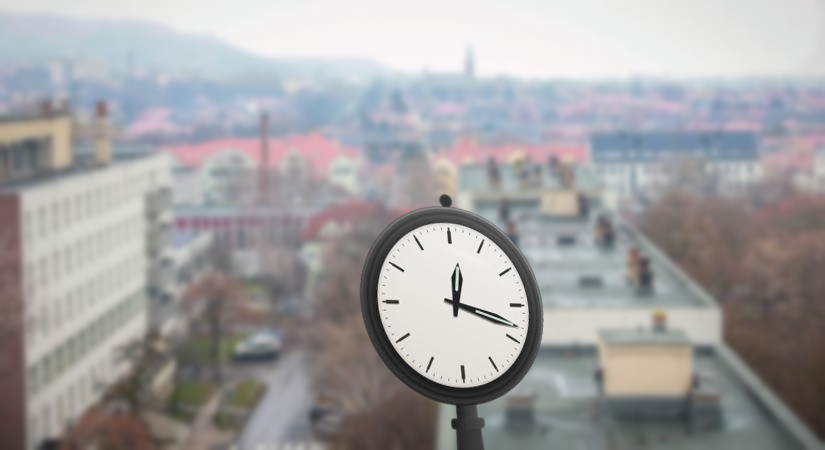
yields h=12 m=18
